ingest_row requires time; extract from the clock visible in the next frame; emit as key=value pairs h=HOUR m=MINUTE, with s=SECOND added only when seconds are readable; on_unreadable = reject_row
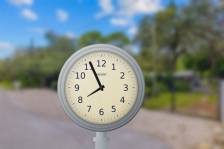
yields h=7 m=56
